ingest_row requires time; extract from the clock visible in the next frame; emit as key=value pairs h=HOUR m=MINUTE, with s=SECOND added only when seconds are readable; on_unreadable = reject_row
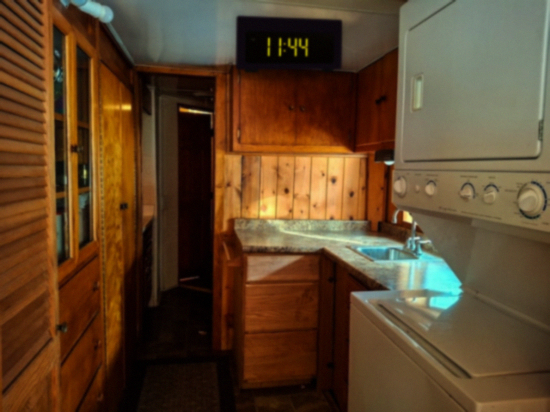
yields h=11 m=44
